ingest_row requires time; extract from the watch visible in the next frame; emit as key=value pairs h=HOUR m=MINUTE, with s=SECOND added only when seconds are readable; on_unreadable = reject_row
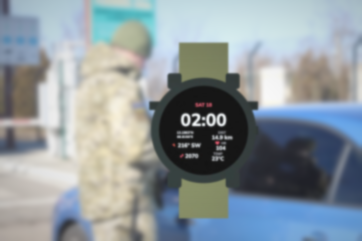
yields h=2 m=0
